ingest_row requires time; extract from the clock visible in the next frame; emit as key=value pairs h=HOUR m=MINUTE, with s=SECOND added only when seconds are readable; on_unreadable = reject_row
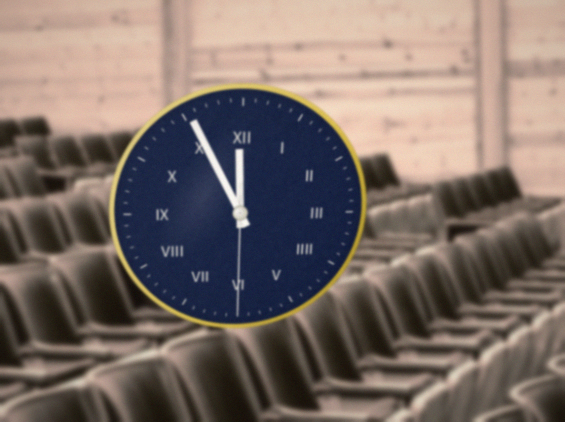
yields h=11 m=55 s=30
